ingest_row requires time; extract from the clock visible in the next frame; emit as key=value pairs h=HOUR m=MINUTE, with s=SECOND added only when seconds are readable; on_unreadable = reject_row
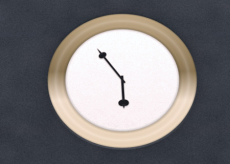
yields h=5 m=54
